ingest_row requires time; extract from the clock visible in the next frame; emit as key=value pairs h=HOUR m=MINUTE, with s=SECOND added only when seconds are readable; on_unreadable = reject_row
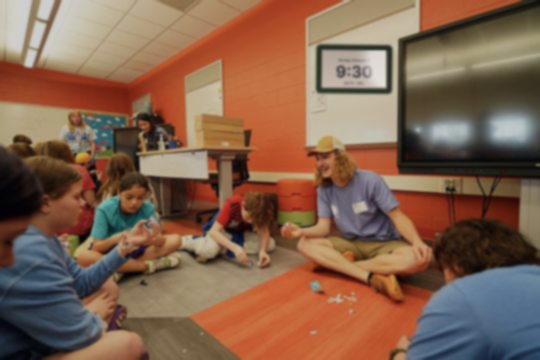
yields h=9 m=30
